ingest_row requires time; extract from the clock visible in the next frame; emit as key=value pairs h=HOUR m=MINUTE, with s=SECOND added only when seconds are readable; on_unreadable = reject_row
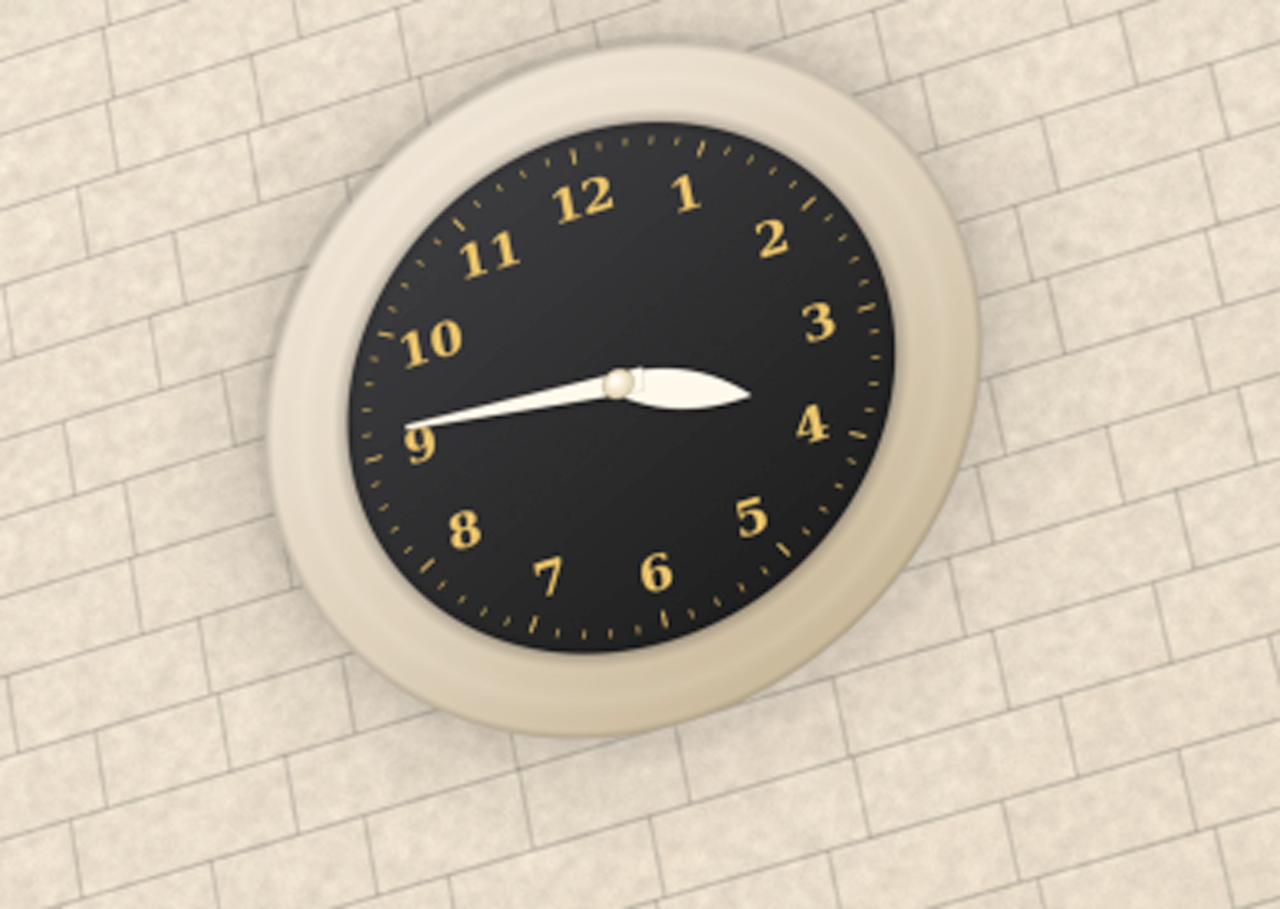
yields h=3 m=46
